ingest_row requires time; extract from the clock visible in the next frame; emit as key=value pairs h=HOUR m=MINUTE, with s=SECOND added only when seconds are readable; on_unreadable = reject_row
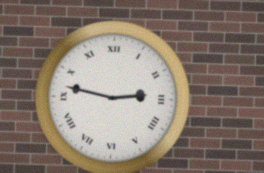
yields h=2 m=47
